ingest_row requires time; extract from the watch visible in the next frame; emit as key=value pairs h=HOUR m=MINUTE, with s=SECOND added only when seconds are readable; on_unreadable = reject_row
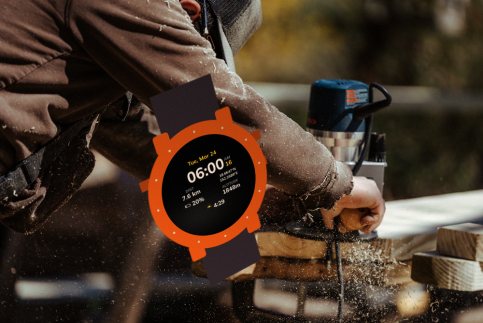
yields h=6 m=0
